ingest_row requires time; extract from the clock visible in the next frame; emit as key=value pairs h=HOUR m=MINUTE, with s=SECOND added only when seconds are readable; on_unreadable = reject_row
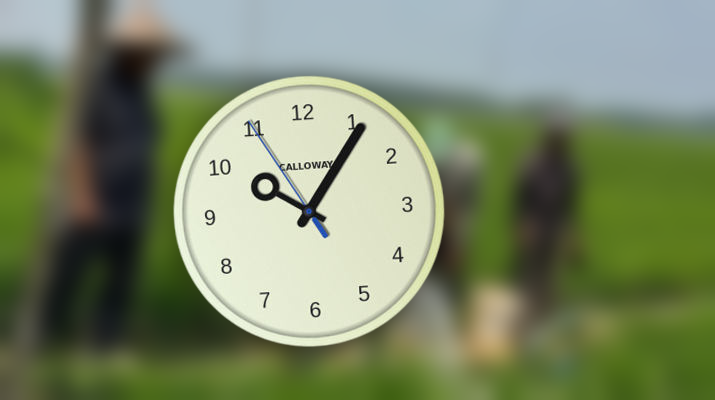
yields h=10 m=5 s=55
